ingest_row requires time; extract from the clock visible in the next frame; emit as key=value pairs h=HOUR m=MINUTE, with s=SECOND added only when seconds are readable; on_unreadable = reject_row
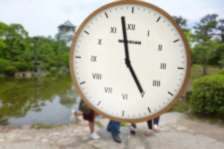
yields h=4 m=58
